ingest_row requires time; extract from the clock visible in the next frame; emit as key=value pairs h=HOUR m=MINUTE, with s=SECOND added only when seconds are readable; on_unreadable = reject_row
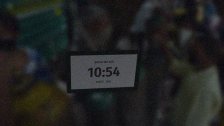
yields h=10 m=54
